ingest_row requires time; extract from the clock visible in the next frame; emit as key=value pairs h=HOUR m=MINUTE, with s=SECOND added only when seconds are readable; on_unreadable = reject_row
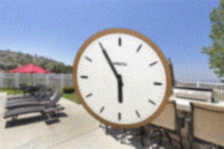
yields h=5 m=55
